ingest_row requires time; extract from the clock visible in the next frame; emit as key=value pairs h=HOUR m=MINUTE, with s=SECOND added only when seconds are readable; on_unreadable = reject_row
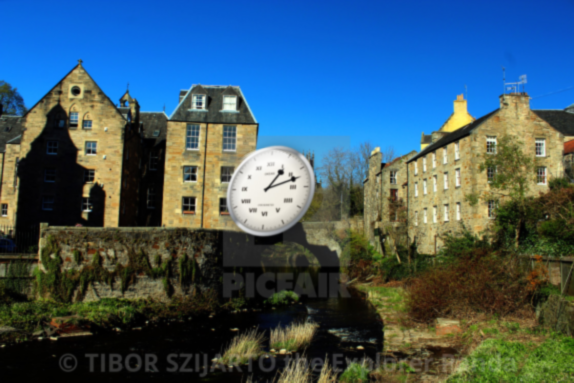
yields h=1 m=12
